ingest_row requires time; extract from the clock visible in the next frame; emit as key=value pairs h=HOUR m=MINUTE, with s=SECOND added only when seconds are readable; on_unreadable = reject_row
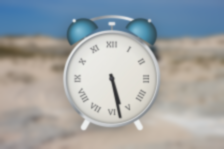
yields h=5 m=28
